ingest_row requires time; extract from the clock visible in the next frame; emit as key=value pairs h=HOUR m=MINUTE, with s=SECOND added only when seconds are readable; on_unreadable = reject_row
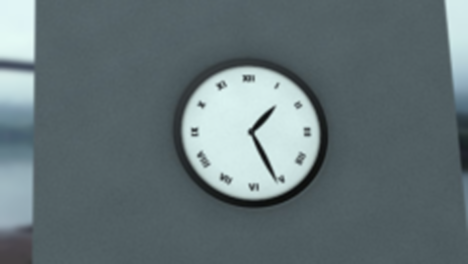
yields h=1 m=26
